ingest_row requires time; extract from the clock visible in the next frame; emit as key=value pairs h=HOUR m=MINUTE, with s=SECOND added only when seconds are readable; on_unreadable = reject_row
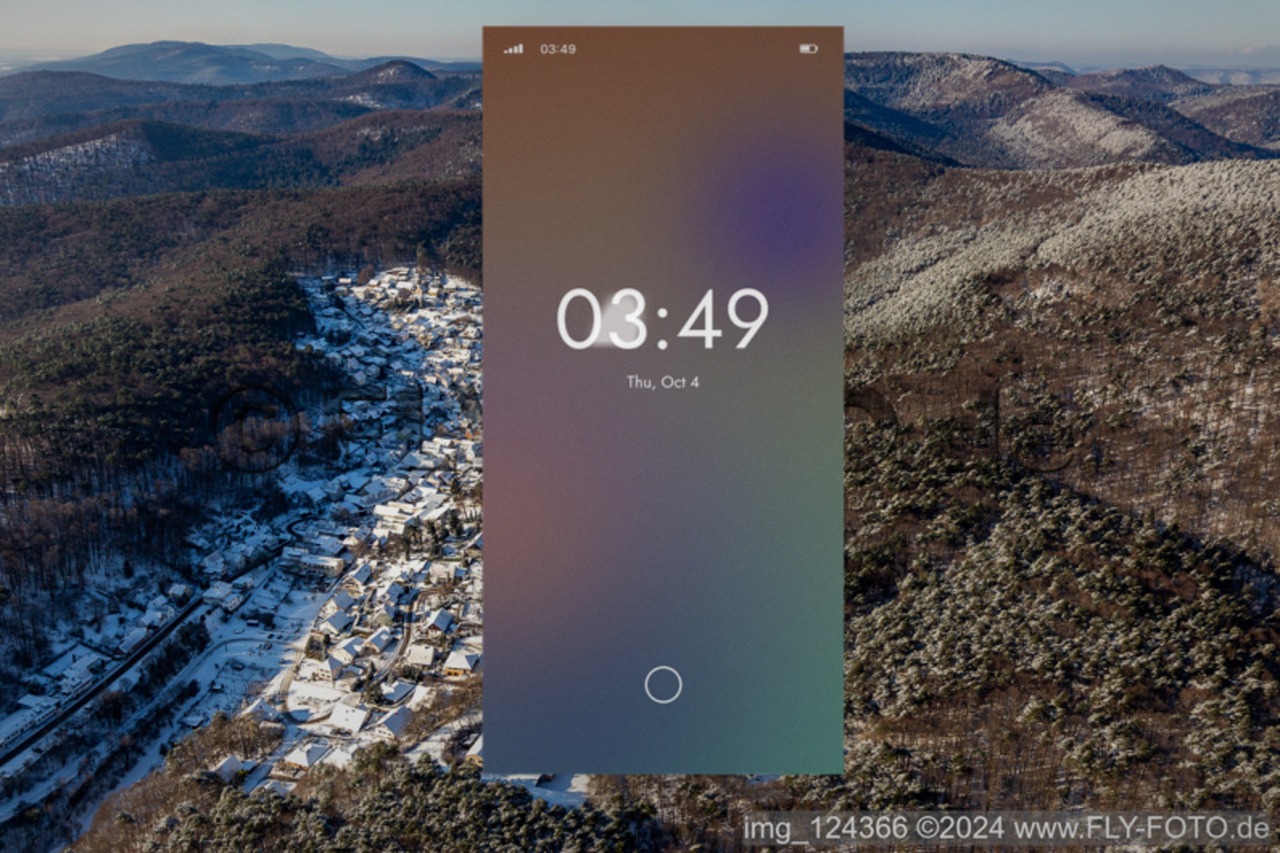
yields h=3 m=49
